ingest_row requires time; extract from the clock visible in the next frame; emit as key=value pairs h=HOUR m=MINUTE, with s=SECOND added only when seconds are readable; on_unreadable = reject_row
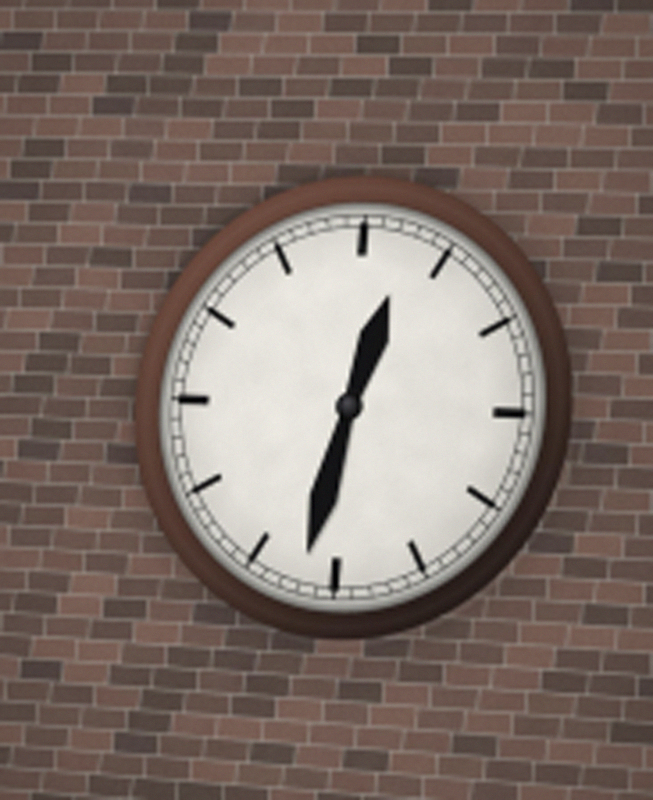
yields h=12 m=32
